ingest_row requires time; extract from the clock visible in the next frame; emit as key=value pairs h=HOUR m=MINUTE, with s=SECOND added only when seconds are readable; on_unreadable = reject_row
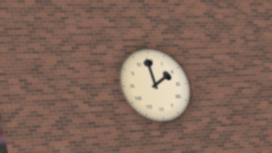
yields h=1 m=59
